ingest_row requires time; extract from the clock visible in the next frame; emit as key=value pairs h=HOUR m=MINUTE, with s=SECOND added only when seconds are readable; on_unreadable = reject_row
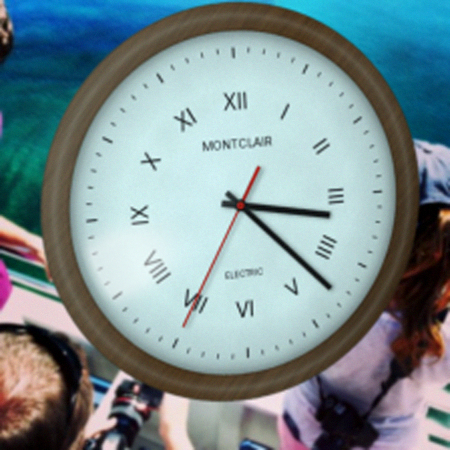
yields h=3 m=22 s=35
